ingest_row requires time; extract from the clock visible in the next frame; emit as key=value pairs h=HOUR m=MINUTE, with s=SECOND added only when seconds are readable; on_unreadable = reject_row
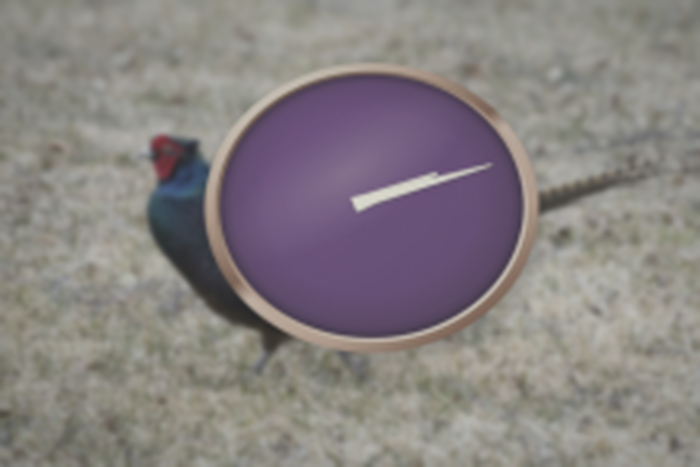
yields h=2 m=12
